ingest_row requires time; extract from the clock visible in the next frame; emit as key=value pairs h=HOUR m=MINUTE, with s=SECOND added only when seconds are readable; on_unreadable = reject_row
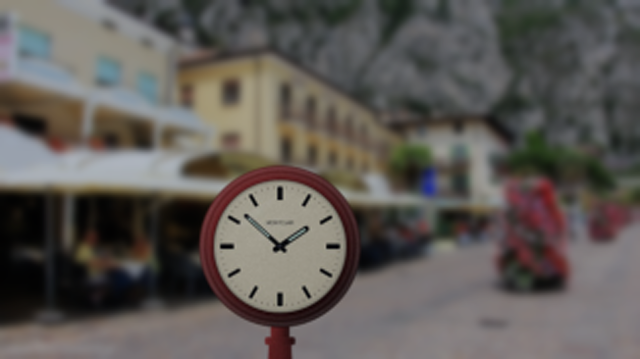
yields h=1 m=52
